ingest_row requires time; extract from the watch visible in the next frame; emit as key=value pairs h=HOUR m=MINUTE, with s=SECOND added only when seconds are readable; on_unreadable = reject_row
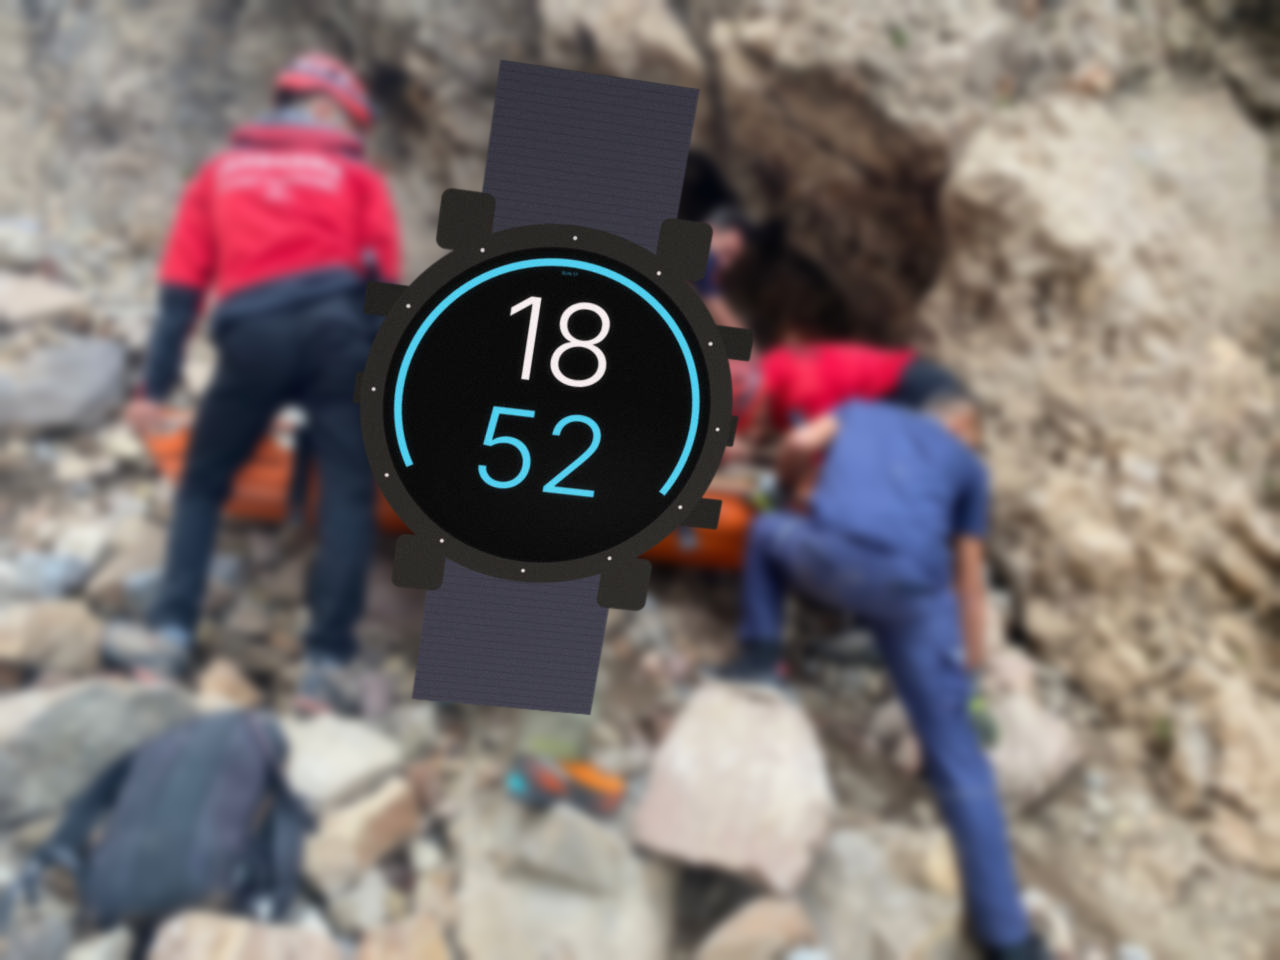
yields h=18 m=52
